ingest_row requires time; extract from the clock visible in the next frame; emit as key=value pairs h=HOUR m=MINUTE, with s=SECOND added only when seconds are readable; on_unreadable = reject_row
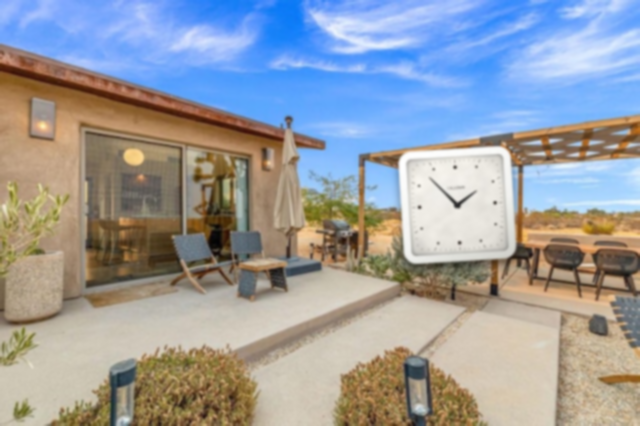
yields h=1 m=53
